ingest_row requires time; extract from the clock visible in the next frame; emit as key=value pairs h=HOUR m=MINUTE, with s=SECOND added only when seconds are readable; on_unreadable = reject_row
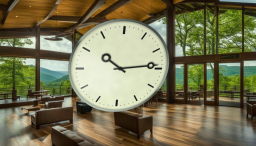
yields h=10 m=14
